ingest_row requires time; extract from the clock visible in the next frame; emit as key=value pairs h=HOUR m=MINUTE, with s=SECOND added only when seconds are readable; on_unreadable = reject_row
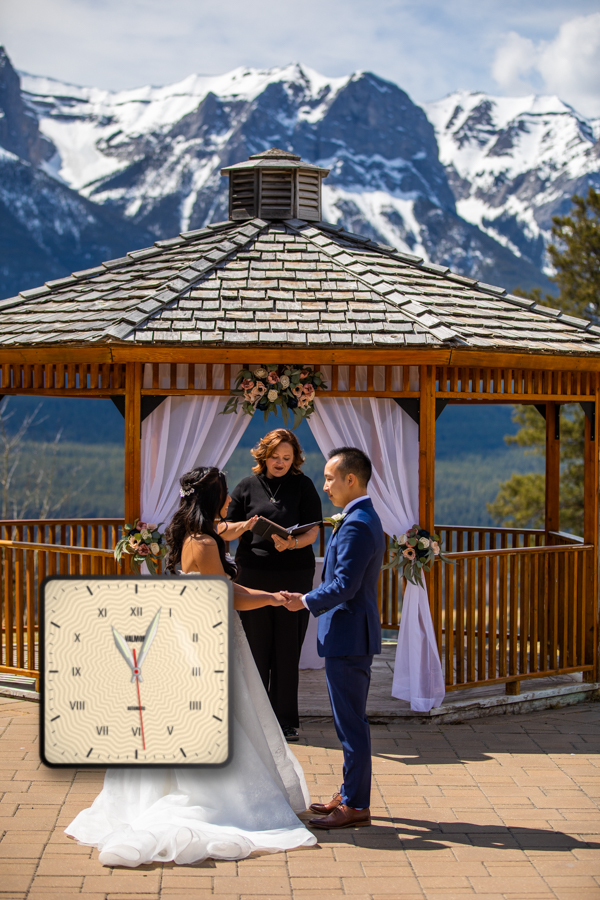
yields h=11 m=3 s=29
